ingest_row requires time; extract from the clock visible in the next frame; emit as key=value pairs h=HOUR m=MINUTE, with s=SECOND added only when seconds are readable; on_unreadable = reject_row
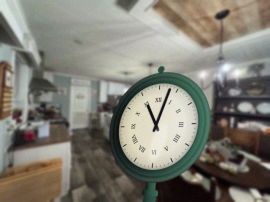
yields h=11 m=3
